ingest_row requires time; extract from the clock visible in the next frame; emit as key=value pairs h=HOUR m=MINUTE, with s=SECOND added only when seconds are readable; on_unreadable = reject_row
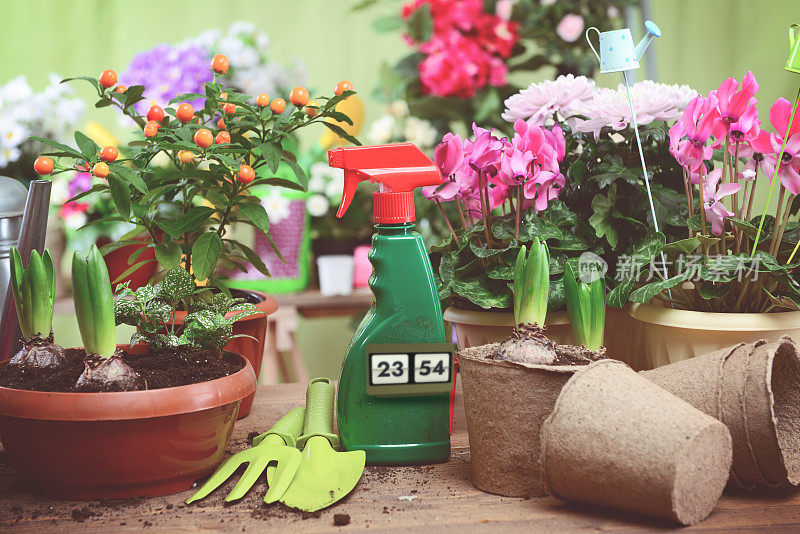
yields h=23 m=54
